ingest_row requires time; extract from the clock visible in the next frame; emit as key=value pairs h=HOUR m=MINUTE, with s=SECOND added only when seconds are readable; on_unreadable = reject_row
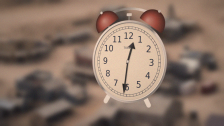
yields h=12 m=31
